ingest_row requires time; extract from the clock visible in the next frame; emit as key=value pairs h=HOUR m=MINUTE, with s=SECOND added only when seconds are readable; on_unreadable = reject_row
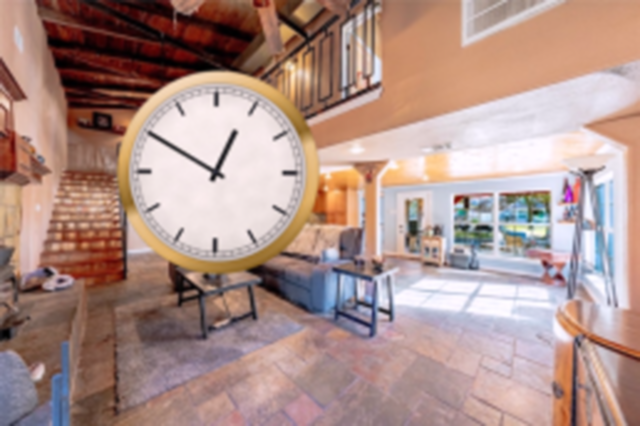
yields h=12 m=50
